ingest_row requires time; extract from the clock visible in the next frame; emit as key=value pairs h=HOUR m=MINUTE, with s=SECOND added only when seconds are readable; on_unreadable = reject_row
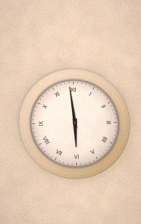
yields h=5 m=59
